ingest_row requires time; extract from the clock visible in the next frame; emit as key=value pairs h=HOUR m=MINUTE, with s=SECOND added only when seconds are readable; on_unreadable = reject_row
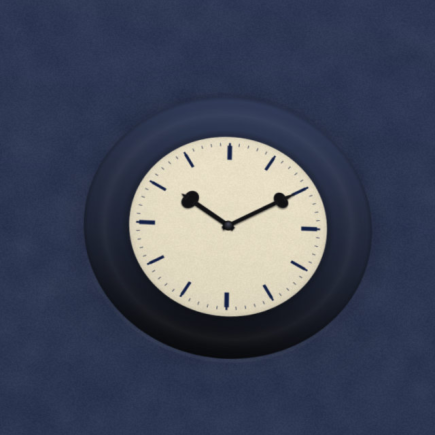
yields h=10 m=10
